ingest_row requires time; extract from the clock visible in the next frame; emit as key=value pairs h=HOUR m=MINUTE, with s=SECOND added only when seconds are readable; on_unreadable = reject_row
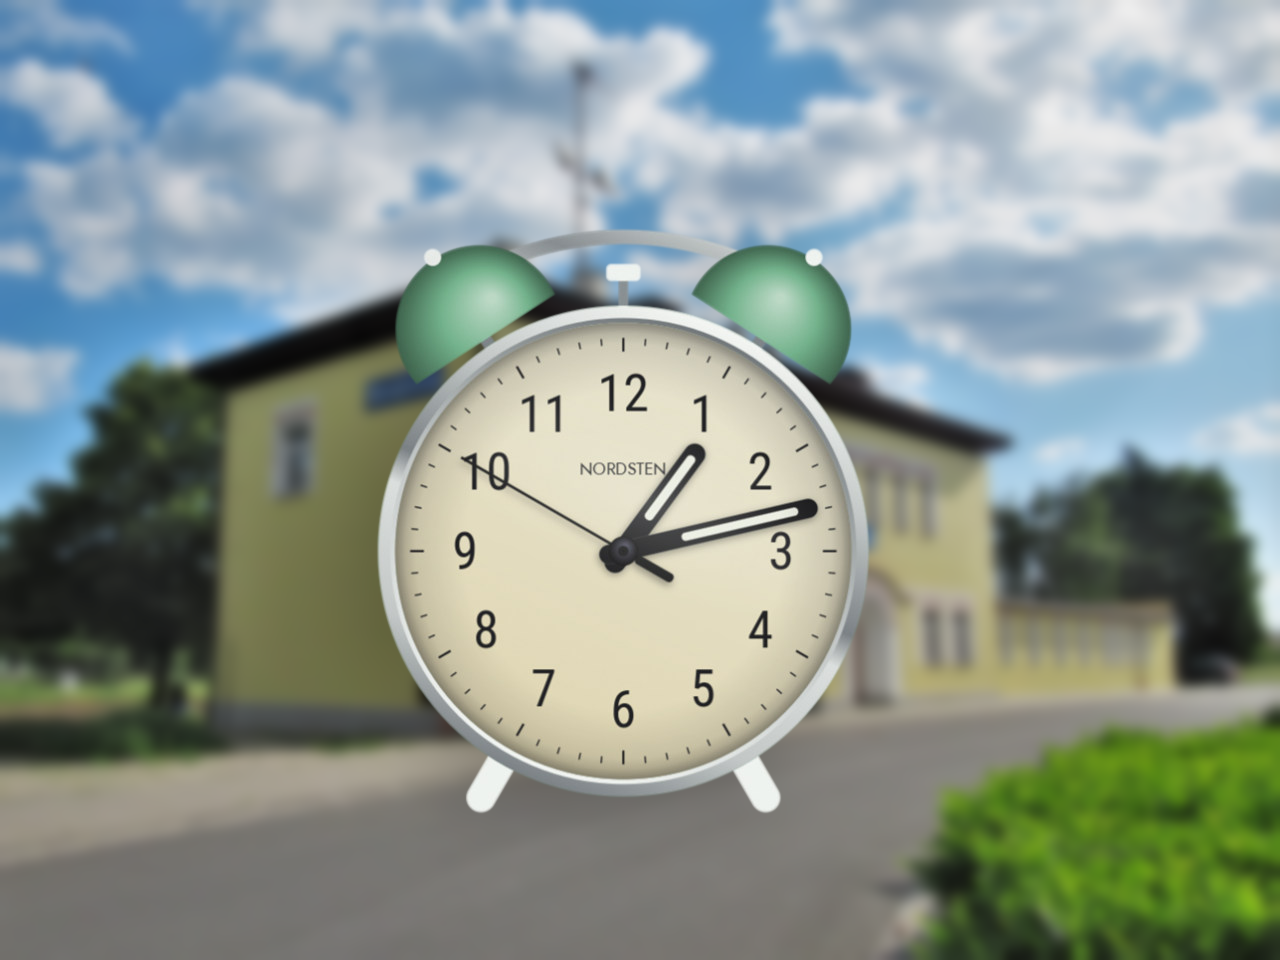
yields h=1 m=12 s=50
